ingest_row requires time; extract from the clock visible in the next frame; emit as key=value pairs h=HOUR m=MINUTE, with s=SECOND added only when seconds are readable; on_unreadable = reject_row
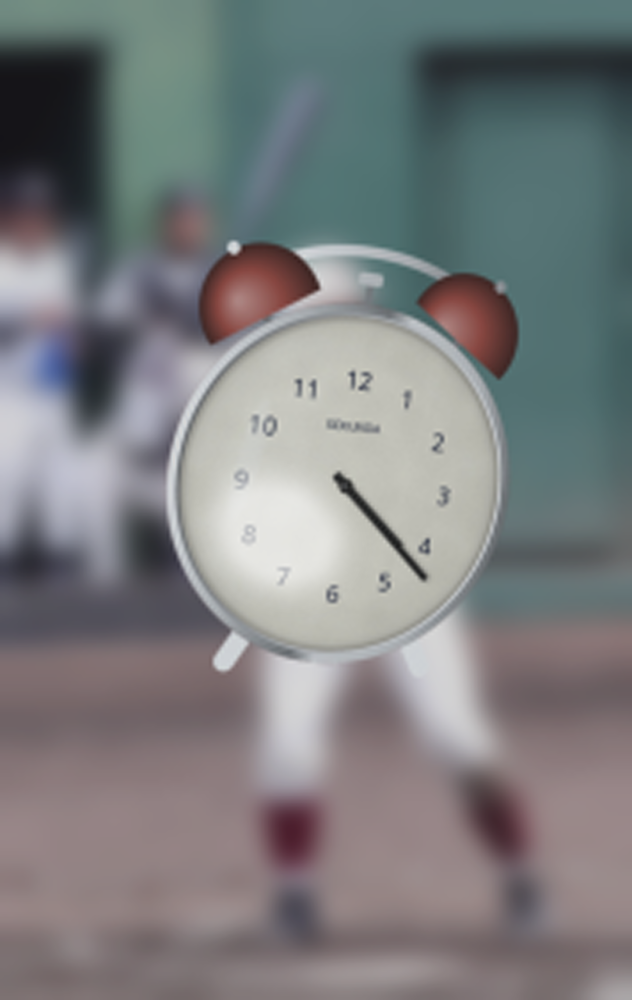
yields h=4 m=22
